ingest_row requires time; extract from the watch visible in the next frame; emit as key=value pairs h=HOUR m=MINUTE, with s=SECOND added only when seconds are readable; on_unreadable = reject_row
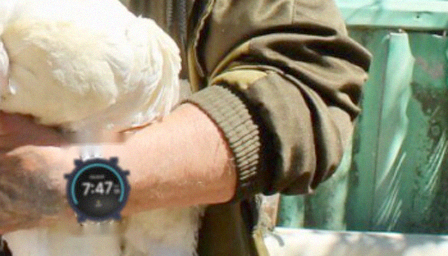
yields h=7 m=47
